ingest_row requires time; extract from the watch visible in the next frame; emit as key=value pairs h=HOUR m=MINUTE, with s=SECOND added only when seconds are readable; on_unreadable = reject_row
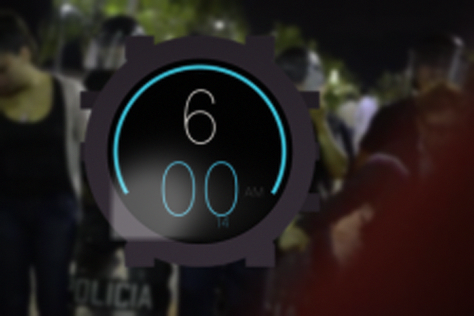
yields h=6 m=0 s=14
